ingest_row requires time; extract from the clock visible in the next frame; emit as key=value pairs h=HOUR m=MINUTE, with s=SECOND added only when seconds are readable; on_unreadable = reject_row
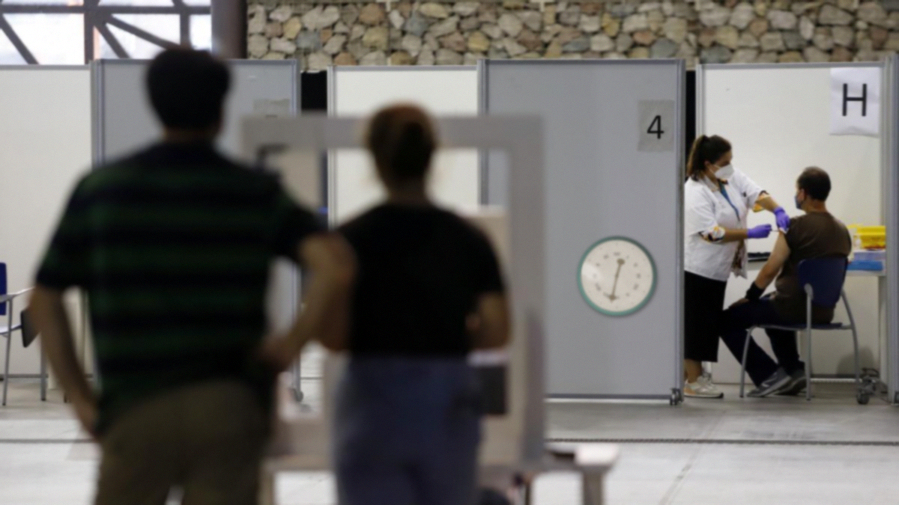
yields h=12 m=32
